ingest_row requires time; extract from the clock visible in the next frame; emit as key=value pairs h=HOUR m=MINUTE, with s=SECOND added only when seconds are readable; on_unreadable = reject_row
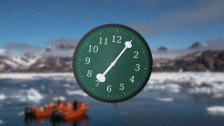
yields h=7 m=5
